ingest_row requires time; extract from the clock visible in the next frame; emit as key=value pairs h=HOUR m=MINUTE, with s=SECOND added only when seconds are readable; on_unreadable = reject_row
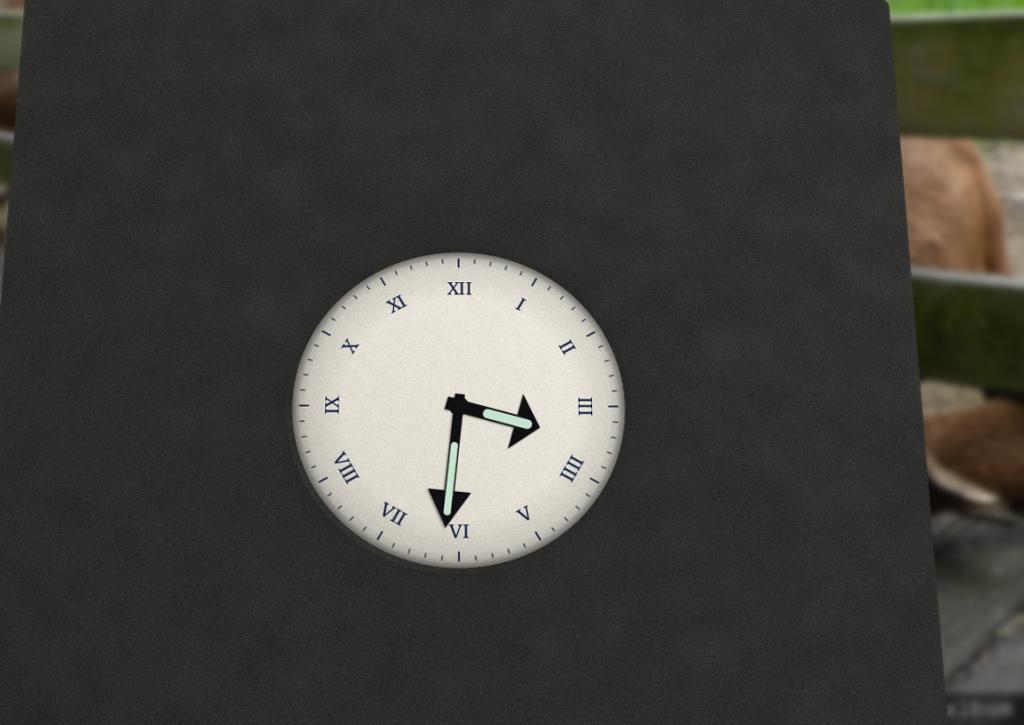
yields h=3 m=31
